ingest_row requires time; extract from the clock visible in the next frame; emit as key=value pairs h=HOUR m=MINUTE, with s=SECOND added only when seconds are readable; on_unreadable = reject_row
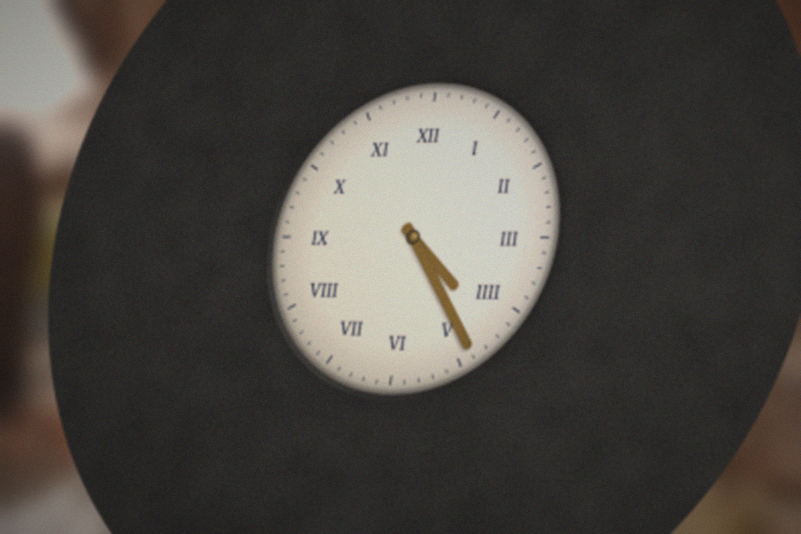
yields h=4 m=24
